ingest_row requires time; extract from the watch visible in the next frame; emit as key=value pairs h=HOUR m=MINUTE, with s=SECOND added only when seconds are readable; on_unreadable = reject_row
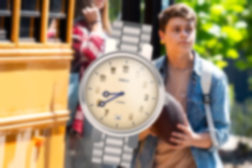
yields h=8 m=39
